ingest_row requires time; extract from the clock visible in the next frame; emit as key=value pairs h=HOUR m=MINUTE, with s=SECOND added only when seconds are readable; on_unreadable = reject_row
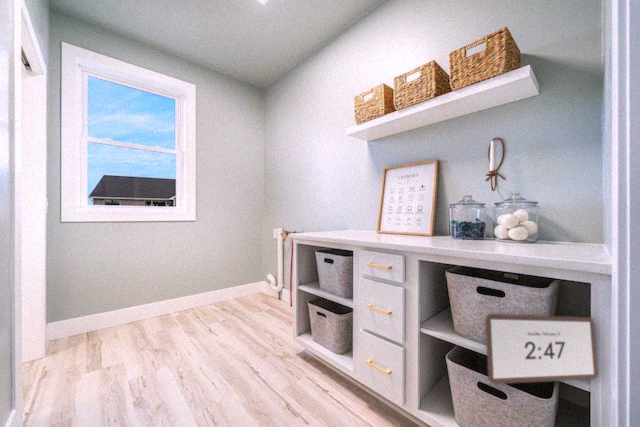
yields h=2 m=47
